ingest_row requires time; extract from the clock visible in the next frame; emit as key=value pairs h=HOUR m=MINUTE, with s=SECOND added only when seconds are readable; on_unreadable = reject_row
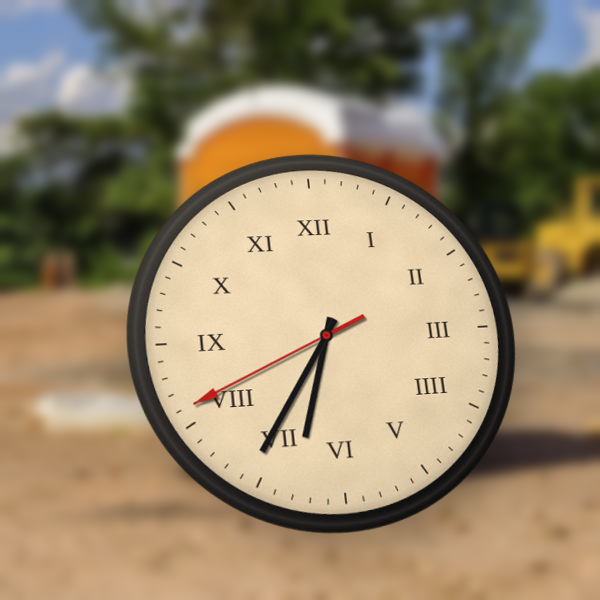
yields h=6 m=35 s=41
